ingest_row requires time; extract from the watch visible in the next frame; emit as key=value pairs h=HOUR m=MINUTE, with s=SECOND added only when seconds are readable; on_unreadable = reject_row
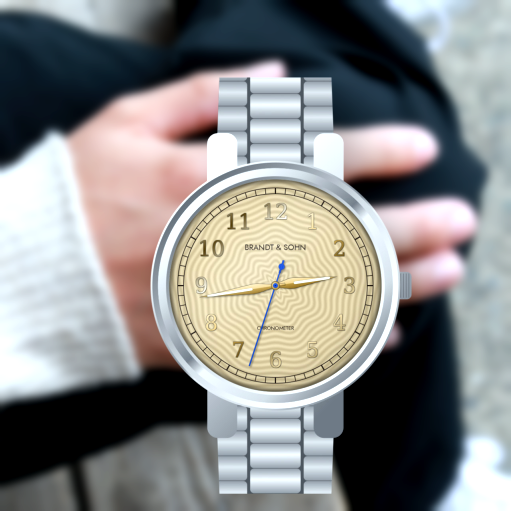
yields h=2 m=43 s=33
